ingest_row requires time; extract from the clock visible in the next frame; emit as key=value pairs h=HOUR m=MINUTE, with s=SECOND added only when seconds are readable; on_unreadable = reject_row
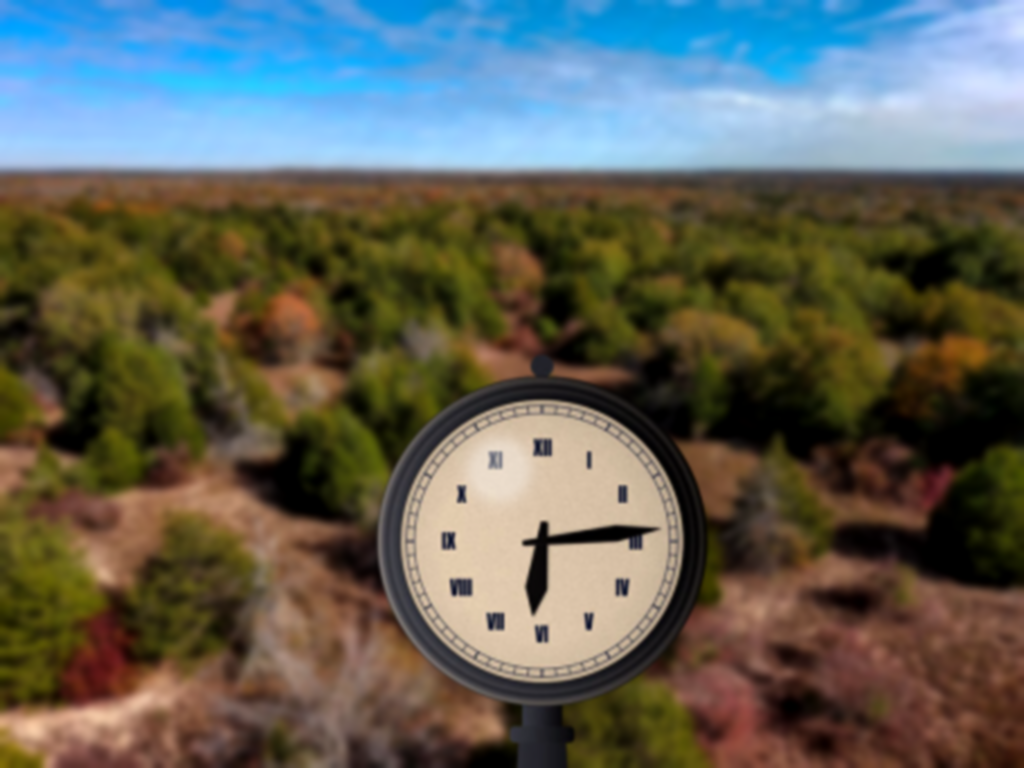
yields h=6 m=14
